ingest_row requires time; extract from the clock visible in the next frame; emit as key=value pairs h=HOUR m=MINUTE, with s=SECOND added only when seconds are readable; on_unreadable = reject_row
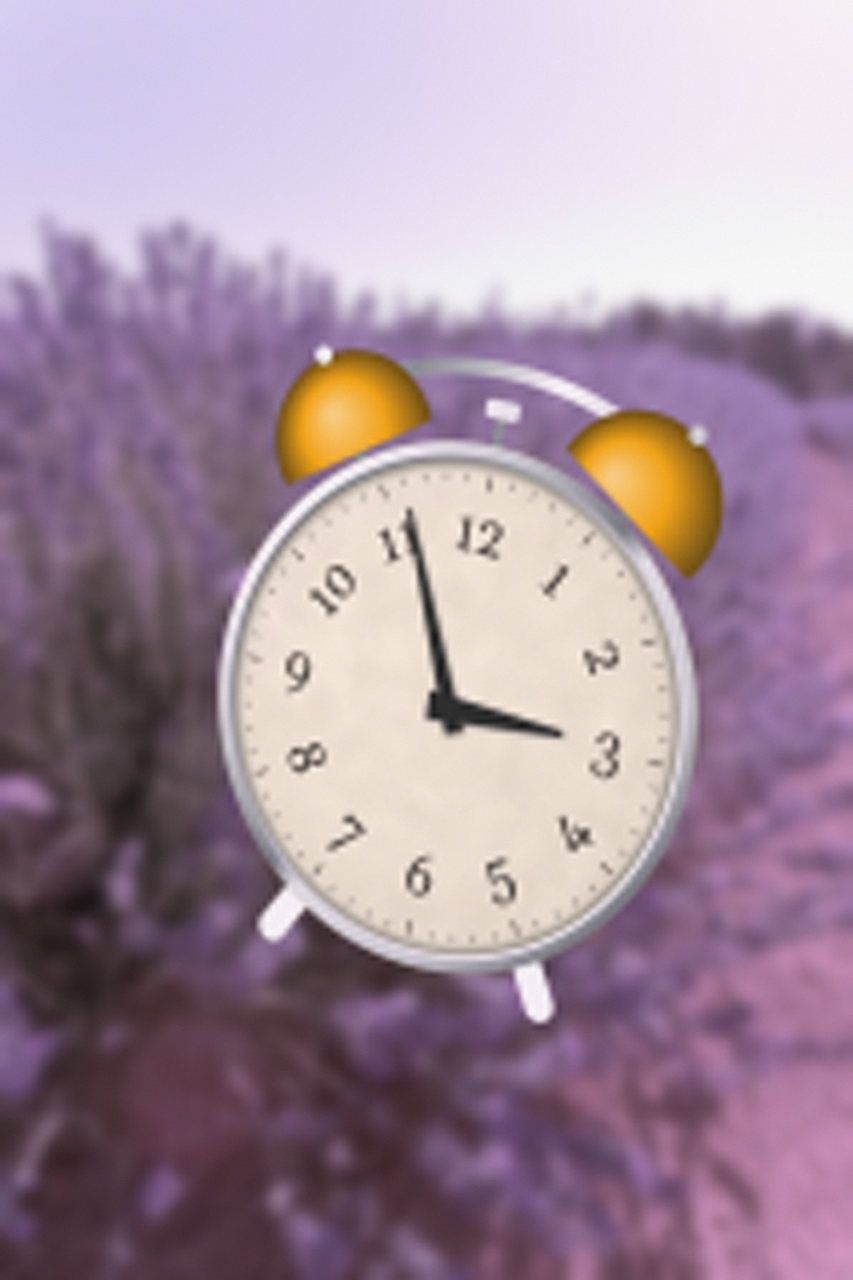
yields h=2 m=56
